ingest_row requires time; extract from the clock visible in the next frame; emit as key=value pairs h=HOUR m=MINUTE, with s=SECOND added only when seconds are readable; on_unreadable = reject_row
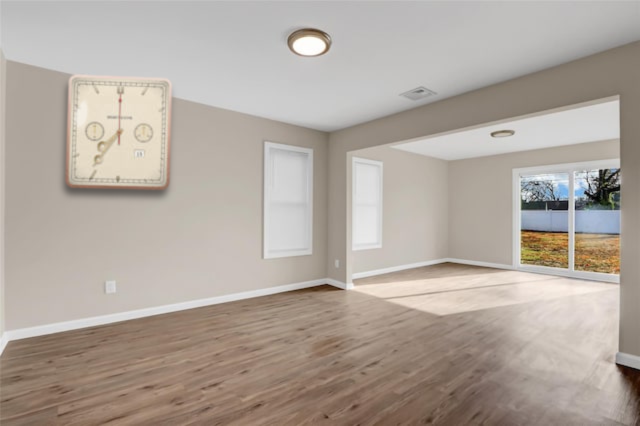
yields h=7 m=36
